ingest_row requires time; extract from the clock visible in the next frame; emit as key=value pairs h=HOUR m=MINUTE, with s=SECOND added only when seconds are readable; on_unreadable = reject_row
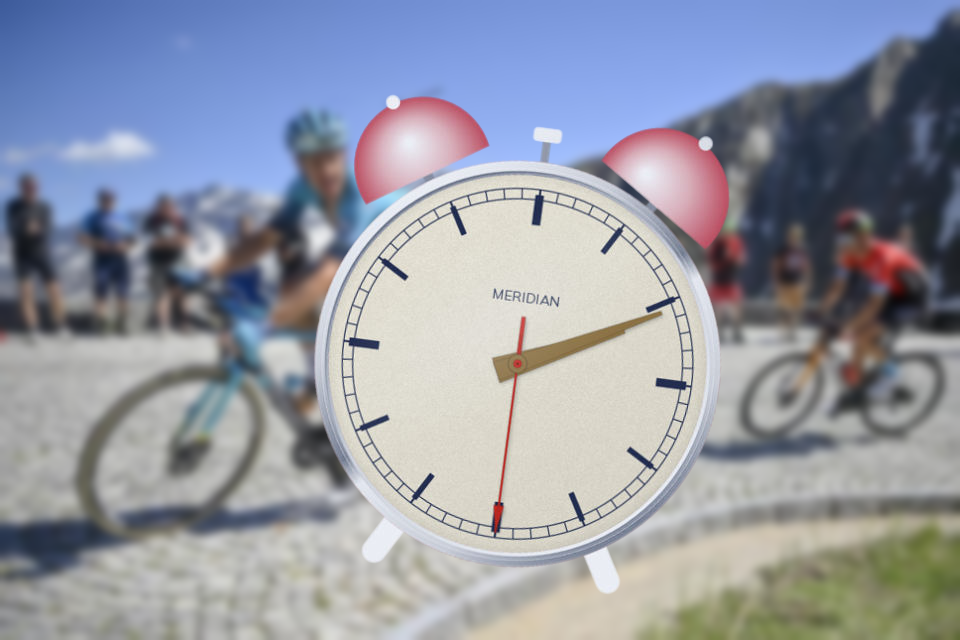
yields h=2 m=10 s=30
